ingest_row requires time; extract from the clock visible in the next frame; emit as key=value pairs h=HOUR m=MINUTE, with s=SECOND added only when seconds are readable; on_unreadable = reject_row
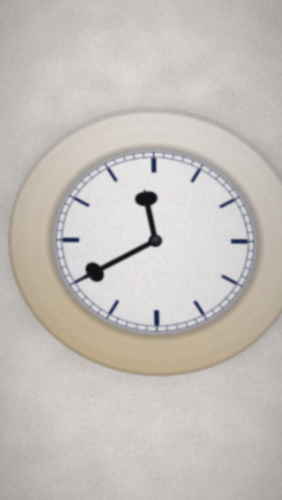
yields h=11 m=40
